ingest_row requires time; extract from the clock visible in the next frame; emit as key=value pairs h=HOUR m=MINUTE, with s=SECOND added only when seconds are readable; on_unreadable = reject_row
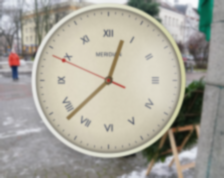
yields h=12 m=37 s=49
